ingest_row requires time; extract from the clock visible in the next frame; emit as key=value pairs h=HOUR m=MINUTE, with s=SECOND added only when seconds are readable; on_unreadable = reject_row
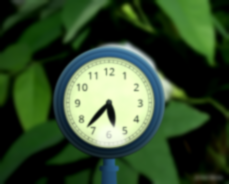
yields h=5 m=37
